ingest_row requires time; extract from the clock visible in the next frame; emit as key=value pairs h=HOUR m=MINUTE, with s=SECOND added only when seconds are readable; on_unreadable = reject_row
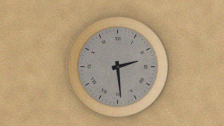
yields h=2 m=29
